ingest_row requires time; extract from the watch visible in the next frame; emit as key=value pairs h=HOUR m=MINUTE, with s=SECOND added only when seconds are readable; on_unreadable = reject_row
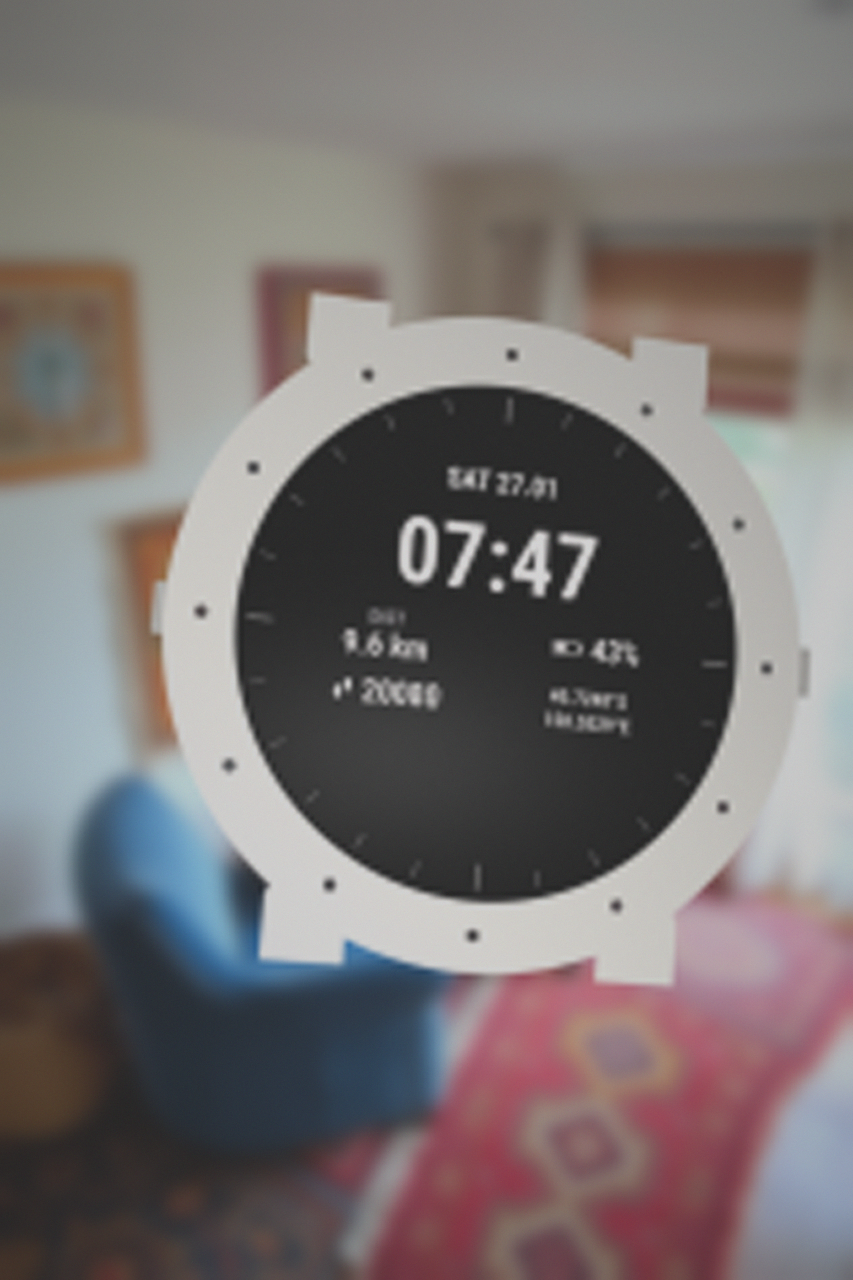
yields h=7 m=47
